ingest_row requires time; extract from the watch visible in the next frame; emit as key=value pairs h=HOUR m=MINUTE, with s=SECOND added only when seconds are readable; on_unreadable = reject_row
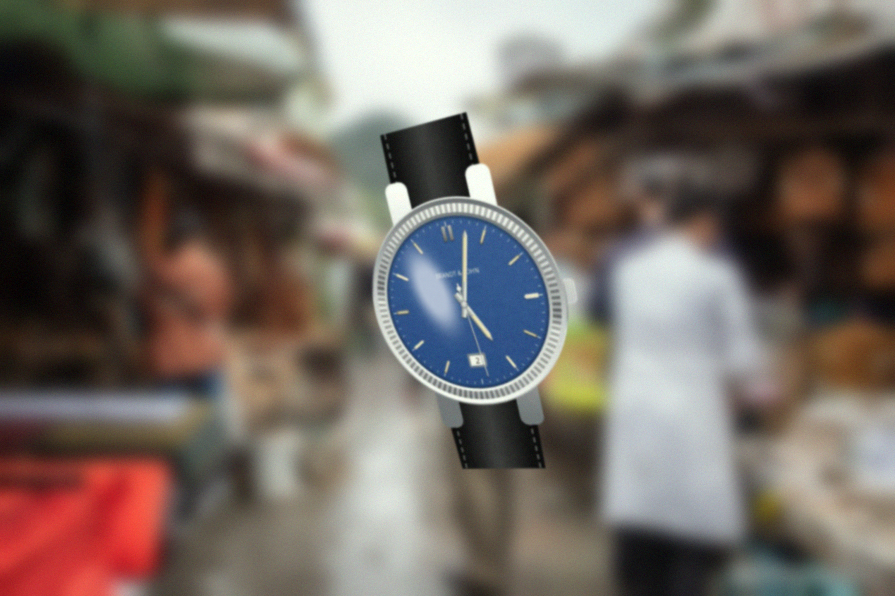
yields h=5 m=2 s=29
